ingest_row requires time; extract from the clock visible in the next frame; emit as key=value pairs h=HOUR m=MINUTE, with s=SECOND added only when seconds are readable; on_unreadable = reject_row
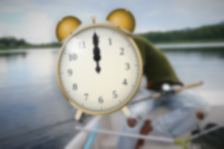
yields h=12 m=0
